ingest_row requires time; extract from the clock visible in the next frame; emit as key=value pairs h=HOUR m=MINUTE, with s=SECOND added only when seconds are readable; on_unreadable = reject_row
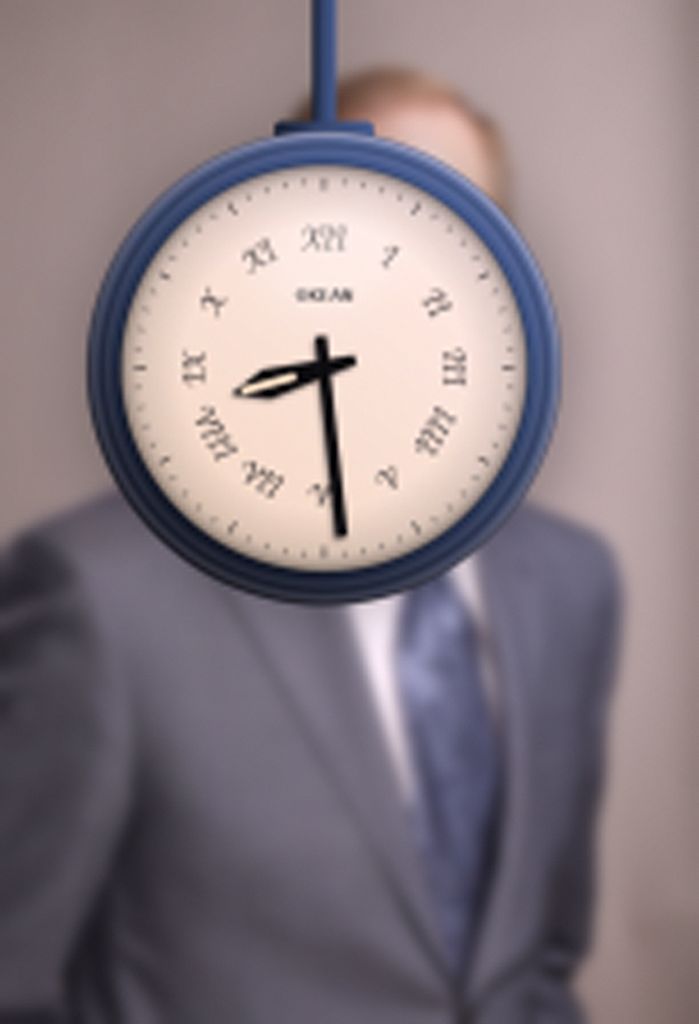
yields h=8 m=29
